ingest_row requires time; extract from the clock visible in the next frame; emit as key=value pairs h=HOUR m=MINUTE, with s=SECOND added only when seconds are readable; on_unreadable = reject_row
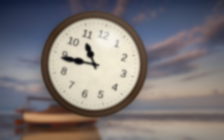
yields h=10 m=44
